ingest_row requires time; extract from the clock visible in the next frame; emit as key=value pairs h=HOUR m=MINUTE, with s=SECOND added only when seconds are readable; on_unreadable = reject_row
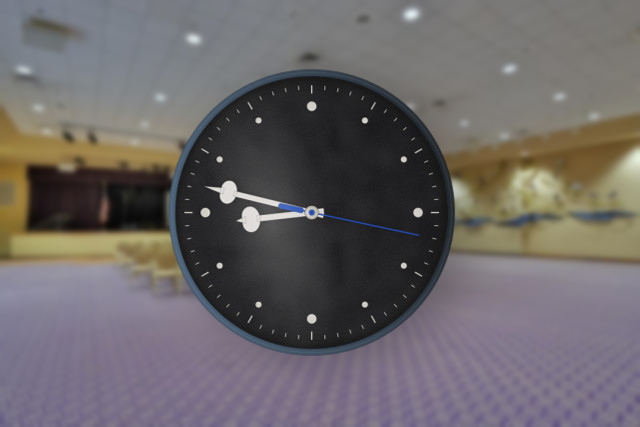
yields h=8 m=47 s=17
